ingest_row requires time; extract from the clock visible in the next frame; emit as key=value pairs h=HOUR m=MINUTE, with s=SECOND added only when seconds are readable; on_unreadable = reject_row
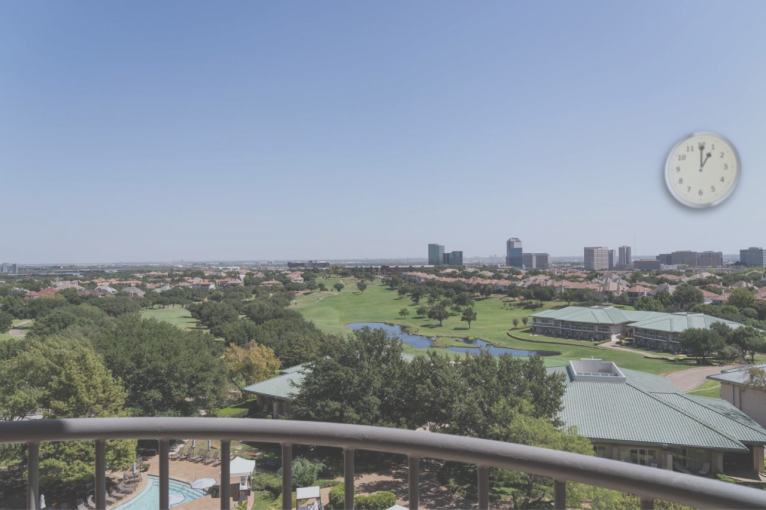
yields h=1 m=0
